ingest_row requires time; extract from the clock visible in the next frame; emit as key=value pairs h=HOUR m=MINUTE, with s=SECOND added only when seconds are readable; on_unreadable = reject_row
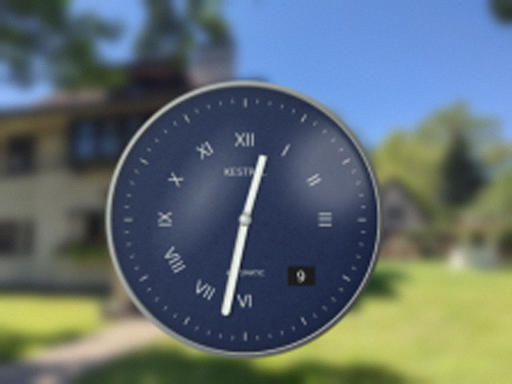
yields h=12 m=32
